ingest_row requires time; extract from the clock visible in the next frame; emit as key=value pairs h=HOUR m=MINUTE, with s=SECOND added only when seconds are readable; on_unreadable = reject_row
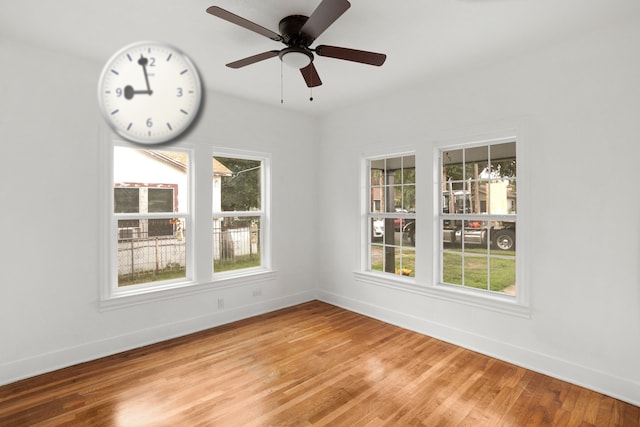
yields h=8 m=58
